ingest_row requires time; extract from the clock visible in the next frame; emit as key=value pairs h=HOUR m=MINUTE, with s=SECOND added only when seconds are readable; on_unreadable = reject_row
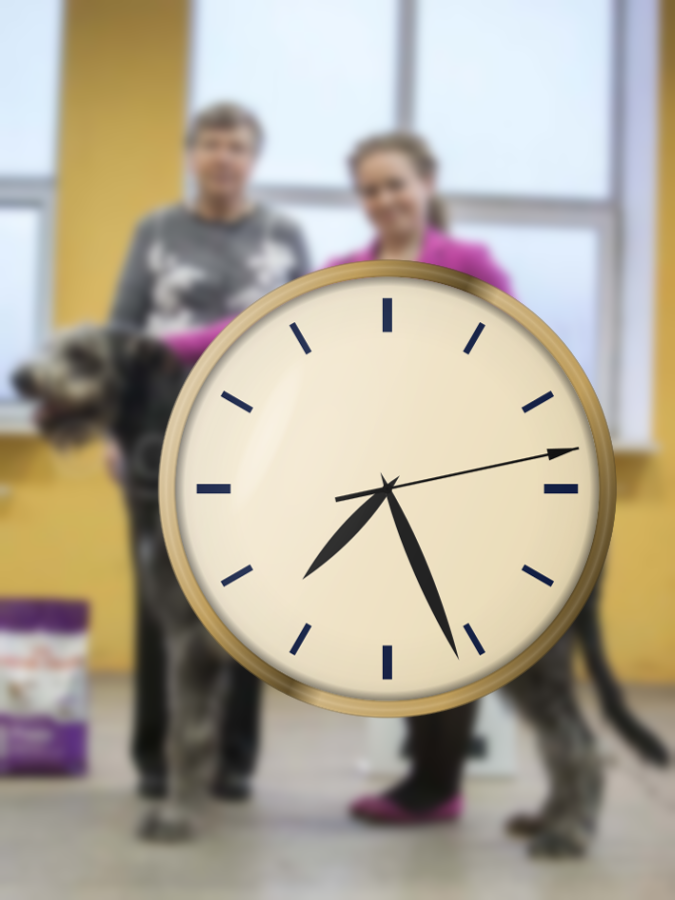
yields h=7 m=26 s=13
